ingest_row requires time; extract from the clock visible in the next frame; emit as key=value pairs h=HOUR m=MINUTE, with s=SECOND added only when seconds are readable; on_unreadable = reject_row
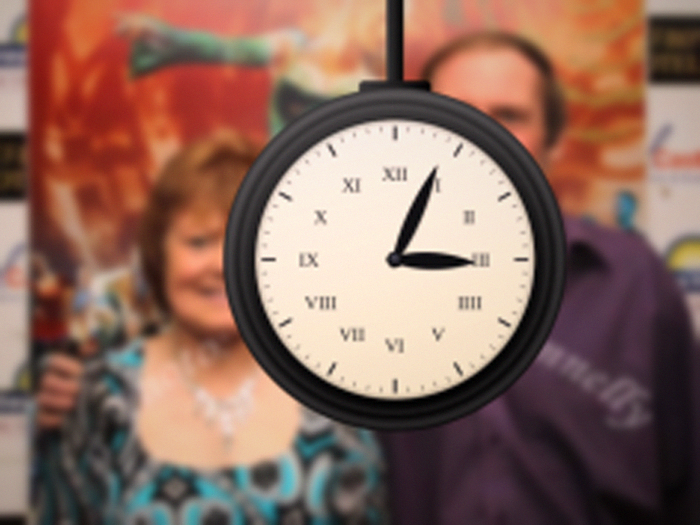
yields h=3 m=4
